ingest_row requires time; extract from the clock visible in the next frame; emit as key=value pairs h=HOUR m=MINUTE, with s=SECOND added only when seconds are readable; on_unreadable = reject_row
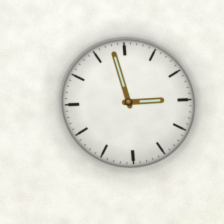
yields h=2 m=58
